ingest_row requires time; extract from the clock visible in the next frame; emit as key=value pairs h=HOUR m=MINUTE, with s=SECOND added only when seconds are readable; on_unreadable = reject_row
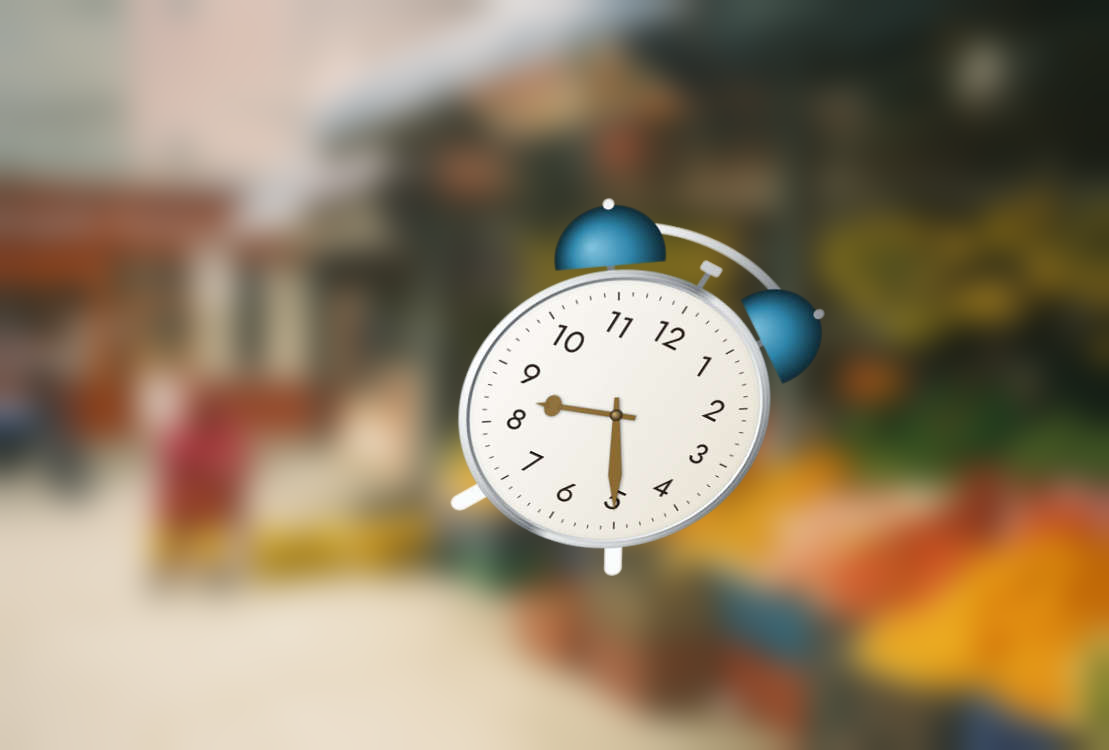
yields h=8 m=25
